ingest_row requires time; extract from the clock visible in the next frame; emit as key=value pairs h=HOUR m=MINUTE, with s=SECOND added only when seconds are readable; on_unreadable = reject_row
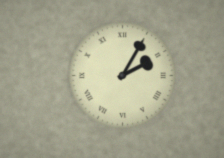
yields h=2 m=5
